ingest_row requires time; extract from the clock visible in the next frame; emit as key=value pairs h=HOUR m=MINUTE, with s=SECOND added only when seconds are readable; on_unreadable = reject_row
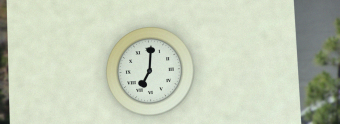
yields h=7 m=1
